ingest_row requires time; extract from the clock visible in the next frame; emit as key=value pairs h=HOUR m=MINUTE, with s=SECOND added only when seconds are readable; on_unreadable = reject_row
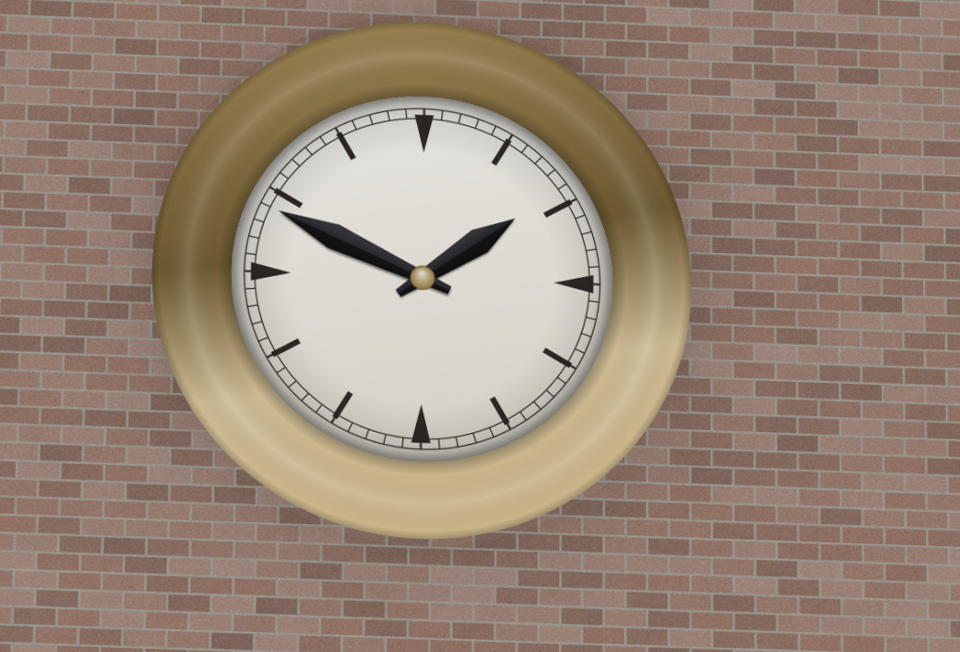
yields h=1 m=49
